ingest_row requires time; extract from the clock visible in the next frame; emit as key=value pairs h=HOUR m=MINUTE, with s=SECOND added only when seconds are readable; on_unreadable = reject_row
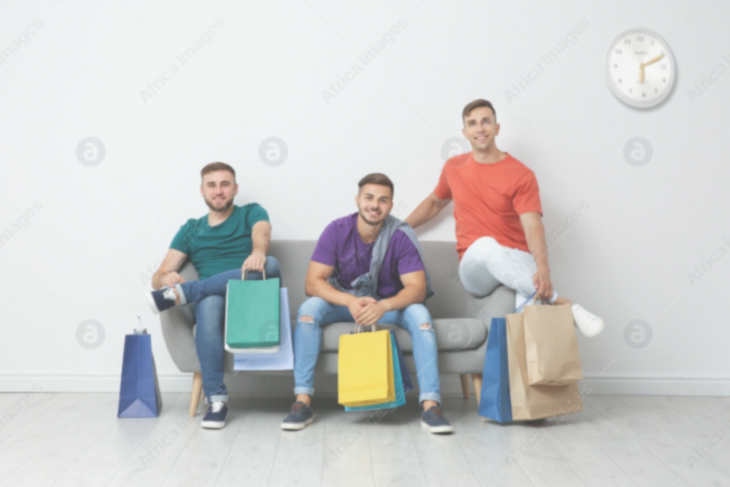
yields h=6 m=11
